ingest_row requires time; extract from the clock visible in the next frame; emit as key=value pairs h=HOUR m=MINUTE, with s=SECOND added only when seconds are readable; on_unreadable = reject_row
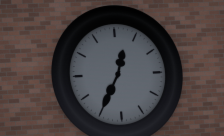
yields h=12 m=35
